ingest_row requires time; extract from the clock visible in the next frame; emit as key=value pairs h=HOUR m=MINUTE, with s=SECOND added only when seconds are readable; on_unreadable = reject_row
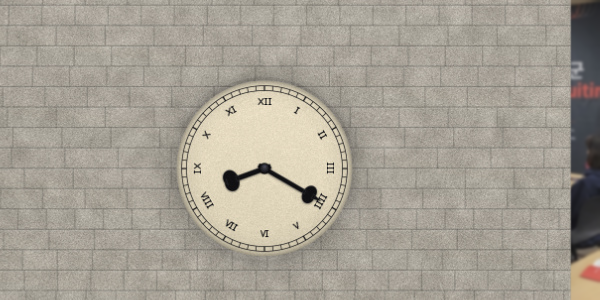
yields h=8 m=20
